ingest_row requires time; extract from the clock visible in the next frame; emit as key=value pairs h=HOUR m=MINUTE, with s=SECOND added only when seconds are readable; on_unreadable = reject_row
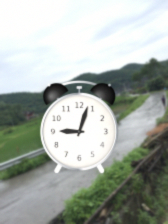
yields h=9 m=3
